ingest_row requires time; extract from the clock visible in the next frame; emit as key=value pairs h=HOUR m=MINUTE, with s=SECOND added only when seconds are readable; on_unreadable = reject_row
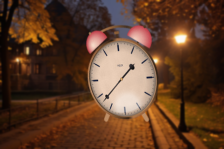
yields h=1 m=38
